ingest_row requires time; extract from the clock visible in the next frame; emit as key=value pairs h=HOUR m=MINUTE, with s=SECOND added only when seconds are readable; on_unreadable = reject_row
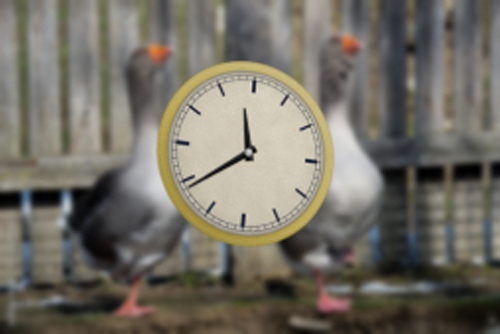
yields h=11 m=39
